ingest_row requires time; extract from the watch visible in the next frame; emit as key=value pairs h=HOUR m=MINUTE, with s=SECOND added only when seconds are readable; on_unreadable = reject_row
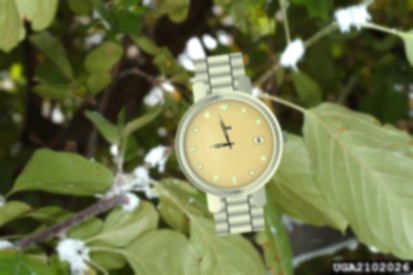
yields h=8 m=58
